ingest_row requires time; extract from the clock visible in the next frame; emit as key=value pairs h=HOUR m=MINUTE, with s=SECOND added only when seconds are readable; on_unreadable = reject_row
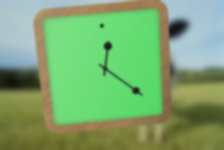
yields h=12 m=22
